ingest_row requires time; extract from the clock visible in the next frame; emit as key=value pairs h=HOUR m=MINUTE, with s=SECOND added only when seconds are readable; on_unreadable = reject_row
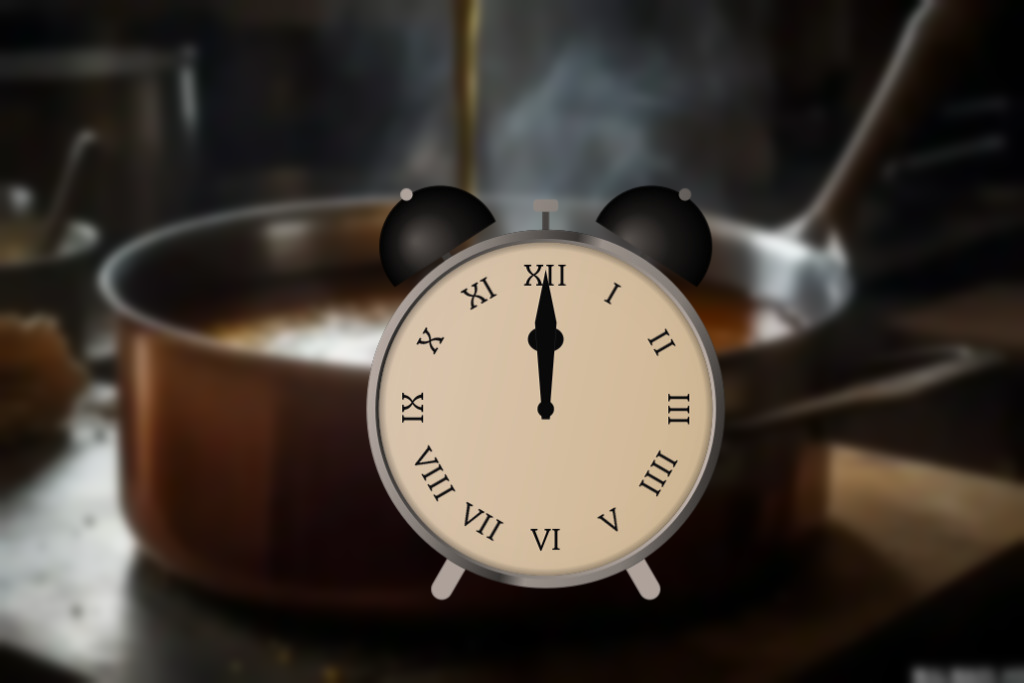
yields h=12 m=0
